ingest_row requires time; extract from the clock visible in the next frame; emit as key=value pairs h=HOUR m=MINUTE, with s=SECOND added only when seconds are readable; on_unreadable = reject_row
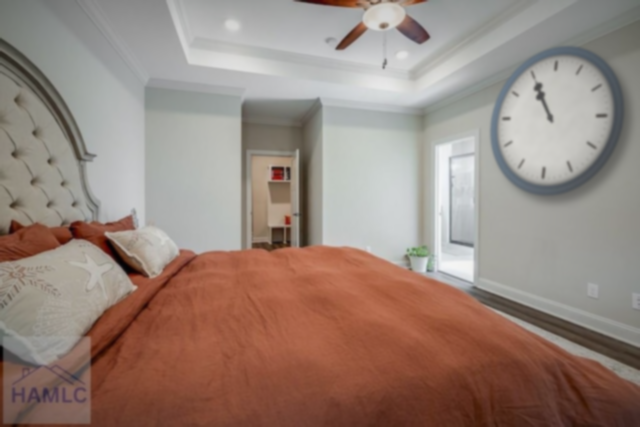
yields h=10 m=55
